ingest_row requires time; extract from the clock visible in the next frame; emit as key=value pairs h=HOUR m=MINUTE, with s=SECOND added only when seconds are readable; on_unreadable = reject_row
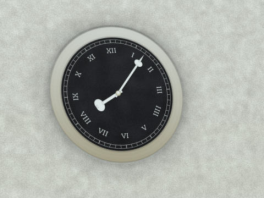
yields h=8 m=7
